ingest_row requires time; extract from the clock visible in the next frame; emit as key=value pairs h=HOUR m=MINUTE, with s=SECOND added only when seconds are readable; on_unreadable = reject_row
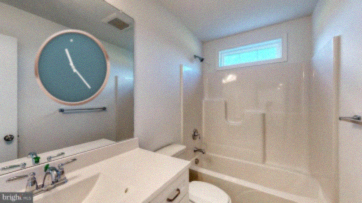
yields h=11 m=24
